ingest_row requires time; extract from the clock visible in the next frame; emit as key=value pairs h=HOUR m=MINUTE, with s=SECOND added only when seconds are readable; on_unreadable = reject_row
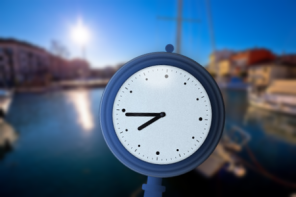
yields h=7 m=44
